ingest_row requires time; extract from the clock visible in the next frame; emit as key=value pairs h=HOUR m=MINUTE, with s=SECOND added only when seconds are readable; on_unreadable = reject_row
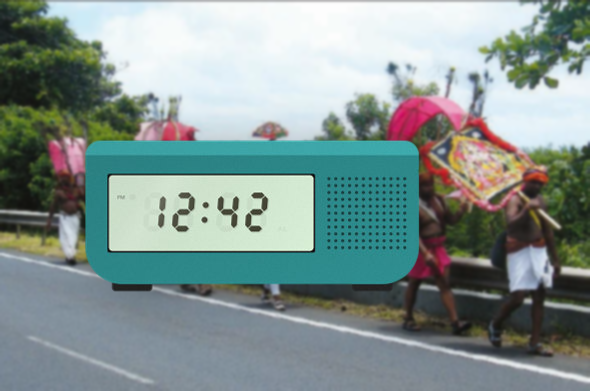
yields h=12 m=42
